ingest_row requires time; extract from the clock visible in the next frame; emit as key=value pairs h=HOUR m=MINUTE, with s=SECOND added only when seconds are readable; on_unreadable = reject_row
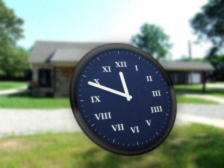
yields h=11 m=49
